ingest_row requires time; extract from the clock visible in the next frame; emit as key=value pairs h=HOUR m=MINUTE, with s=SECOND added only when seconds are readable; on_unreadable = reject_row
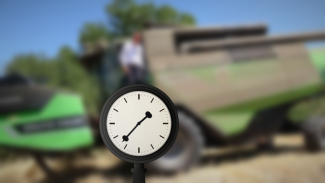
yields h=1 m=37
